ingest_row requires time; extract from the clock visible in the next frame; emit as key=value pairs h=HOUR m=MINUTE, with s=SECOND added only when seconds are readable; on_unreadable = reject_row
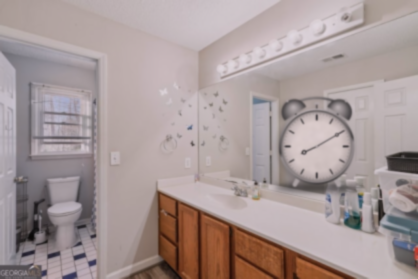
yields h=8 m=10
